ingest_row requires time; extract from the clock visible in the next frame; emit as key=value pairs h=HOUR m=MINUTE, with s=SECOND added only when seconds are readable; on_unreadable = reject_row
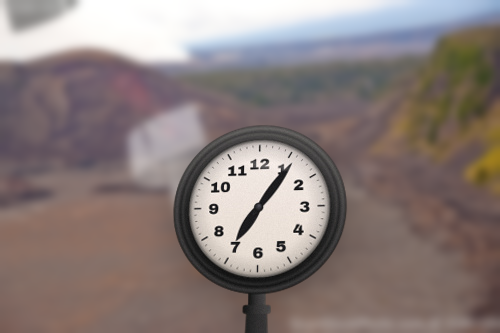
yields h=7 m=6
